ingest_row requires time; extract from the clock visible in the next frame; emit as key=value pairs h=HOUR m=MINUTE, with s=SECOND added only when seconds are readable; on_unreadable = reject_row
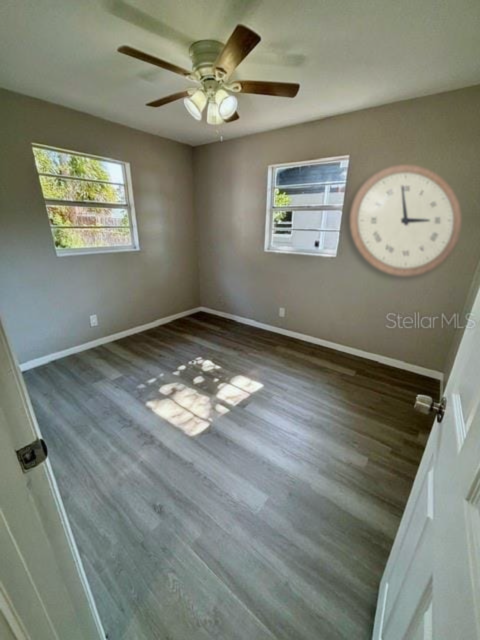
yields h=2 m=59
